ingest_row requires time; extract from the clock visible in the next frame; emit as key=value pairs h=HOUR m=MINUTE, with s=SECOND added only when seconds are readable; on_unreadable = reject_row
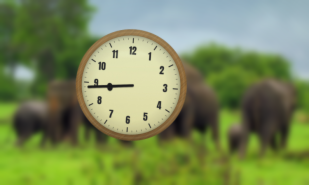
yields h=8 m=44
